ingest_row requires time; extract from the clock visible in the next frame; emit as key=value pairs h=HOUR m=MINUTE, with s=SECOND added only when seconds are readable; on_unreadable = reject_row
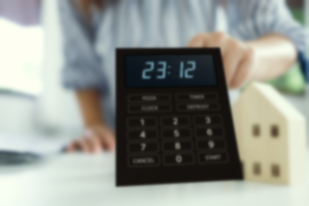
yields h=23 m=12
